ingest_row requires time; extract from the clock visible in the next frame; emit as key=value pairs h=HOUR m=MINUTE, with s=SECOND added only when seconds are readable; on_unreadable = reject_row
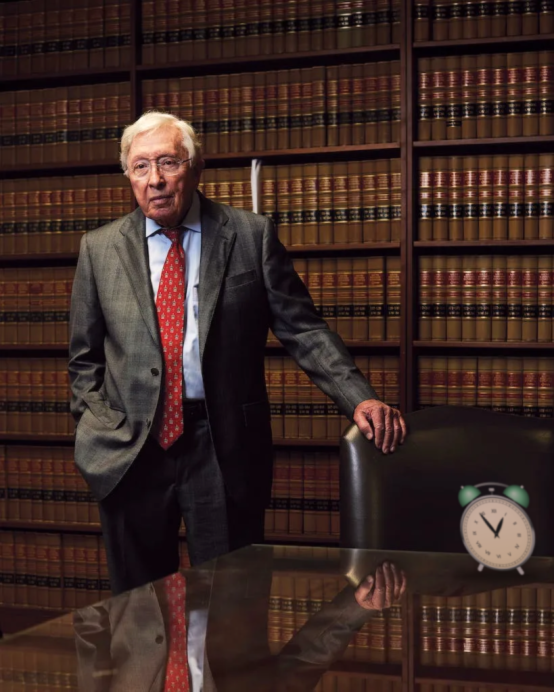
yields h=12 m=54
